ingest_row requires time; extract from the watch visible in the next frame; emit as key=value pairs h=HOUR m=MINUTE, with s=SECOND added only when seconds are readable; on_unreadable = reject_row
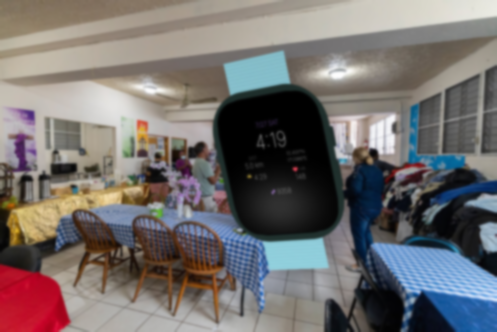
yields h=4 m=19
